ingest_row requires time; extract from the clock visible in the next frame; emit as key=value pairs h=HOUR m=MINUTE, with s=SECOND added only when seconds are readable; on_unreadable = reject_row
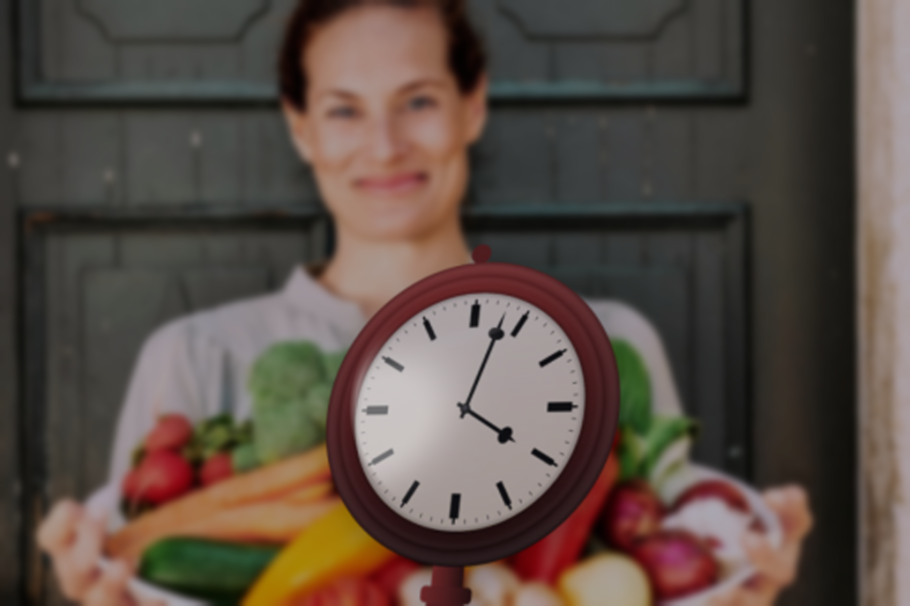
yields h=4 m=3
